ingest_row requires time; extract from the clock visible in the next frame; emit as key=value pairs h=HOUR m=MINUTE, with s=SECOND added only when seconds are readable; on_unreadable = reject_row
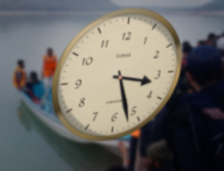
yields h=3 m=27
